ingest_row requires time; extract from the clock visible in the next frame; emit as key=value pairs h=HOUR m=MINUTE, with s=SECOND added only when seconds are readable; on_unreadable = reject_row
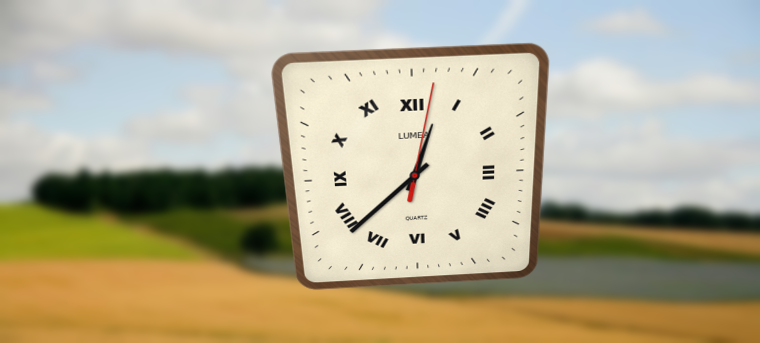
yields h=12 m=38 s=2
